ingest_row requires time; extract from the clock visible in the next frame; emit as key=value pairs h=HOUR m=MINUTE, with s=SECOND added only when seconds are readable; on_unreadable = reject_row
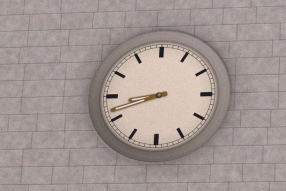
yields h=8 m=42
